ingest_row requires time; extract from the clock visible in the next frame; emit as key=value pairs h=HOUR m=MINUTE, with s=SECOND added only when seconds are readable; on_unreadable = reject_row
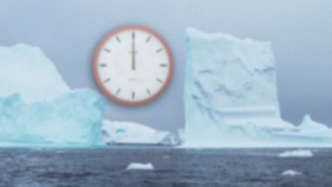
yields h=12 m=0
